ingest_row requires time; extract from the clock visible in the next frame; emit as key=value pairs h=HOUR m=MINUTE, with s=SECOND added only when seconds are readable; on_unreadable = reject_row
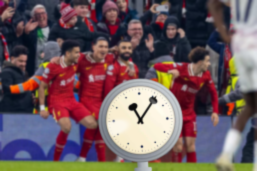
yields h=11 m=6
